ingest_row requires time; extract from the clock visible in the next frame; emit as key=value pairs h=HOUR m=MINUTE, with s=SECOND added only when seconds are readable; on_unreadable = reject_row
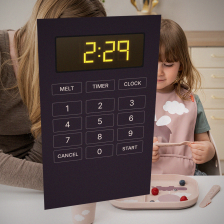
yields h=2 m=29
